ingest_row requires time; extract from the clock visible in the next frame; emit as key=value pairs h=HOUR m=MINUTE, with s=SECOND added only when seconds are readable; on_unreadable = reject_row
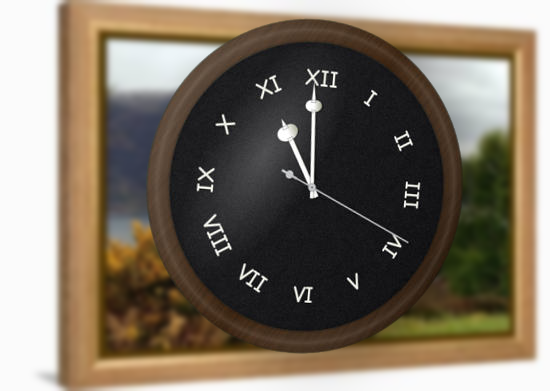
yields h=10 m=59 s=19
